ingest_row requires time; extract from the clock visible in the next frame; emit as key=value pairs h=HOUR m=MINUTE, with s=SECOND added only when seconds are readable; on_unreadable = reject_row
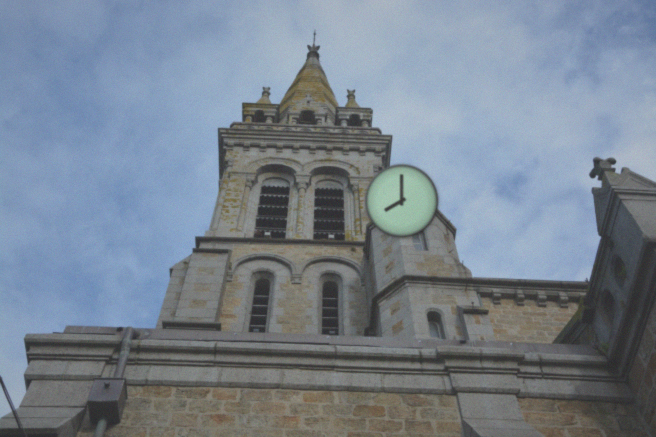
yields h=8 m=0
